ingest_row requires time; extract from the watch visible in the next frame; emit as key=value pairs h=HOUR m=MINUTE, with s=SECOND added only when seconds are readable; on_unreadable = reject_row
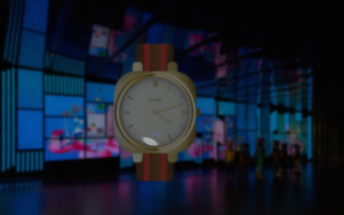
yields h=4 m=12
